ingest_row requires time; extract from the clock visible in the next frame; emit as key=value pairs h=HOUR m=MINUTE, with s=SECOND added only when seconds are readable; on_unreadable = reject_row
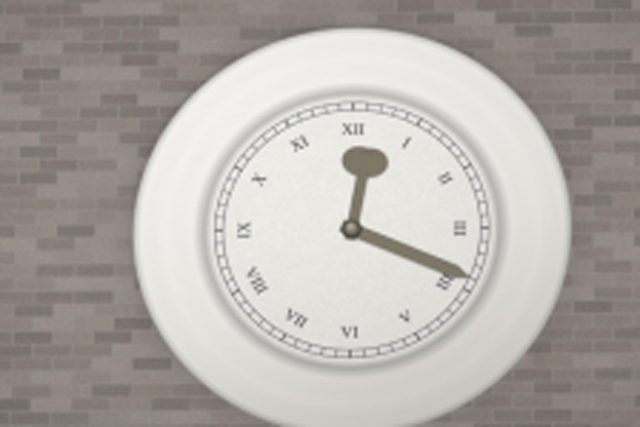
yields h=12 m=19
